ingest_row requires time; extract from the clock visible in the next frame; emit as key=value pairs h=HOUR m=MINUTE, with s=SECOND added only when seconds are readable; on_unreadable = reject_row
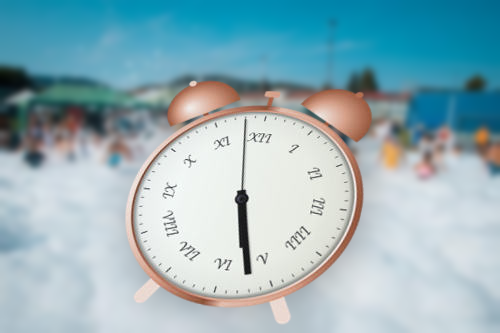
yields h=5 m=26 s=58
